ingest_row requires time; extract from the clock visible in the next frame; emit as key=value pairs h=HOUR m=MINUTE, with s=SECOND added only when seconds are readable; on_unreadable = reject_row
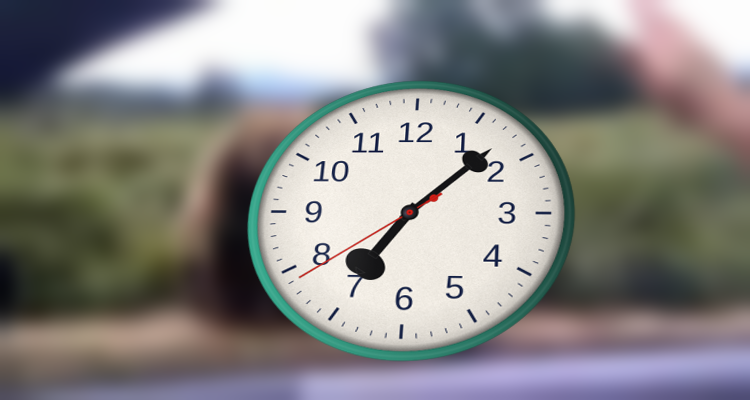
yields h=7 m=7 s=39
